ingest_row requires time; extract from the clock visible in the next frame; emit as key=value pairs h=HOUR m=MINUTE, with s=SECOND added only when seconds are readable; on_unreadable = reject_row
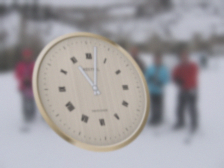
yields h=11 m=2
